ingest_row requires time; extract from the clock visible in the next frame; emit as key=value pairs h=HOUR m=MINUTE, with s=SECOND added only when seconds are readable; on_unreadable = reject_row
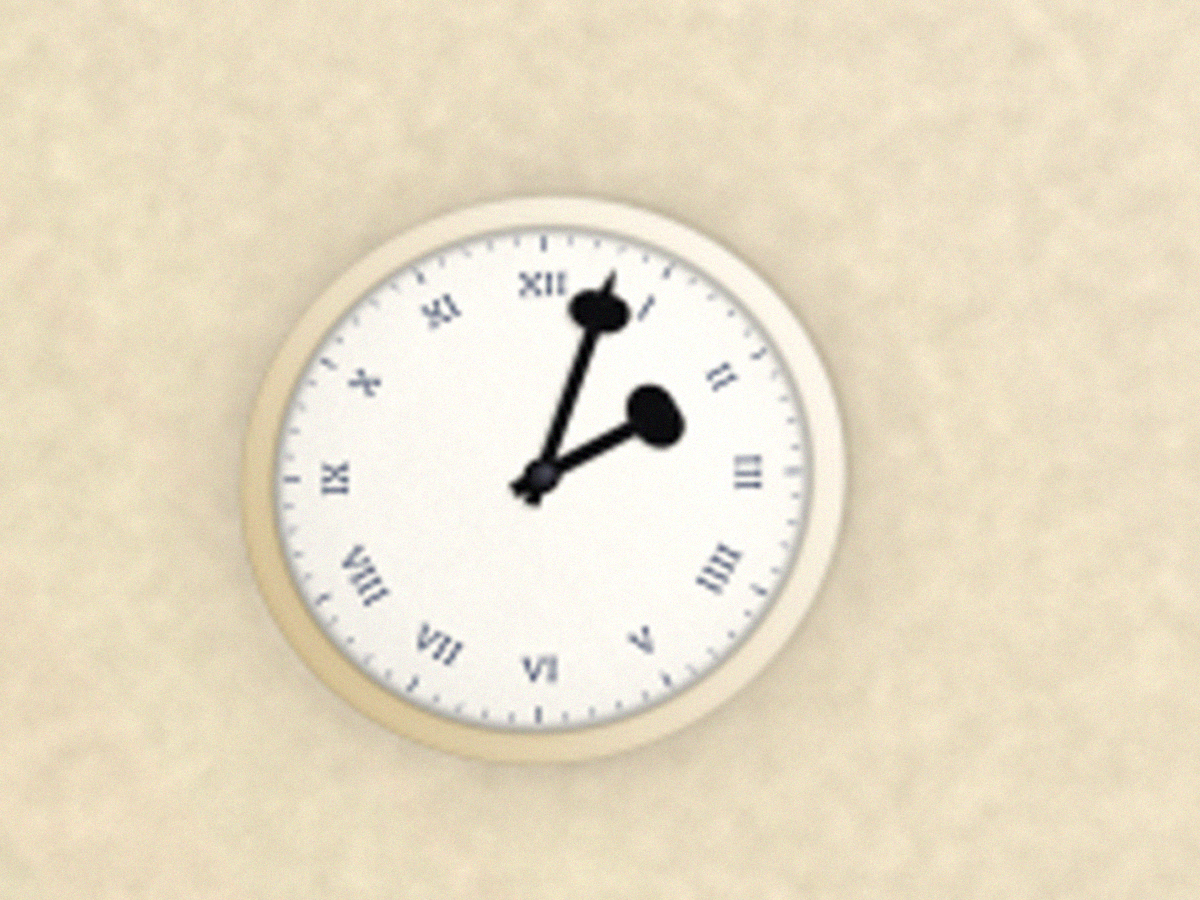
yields h=2 m=3
